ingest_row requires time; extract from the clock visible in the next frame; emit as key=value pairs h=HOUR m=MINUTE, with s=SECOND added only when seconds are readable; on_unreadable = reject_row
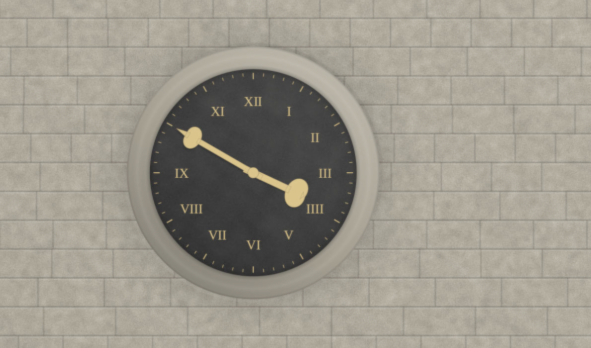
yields h=3 m=50
